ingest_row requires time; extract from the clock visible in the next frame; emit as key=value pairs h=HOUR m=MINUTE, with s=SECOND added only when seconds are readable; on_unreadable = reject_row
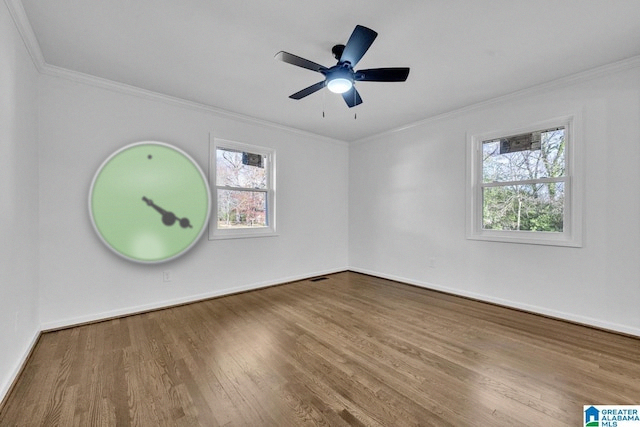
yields h=4 m=20
